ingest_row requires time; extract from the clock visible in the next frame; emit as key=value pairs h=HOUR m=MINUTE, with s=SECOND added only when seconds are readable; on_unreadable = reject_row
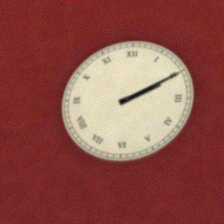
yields h=2 m=10
